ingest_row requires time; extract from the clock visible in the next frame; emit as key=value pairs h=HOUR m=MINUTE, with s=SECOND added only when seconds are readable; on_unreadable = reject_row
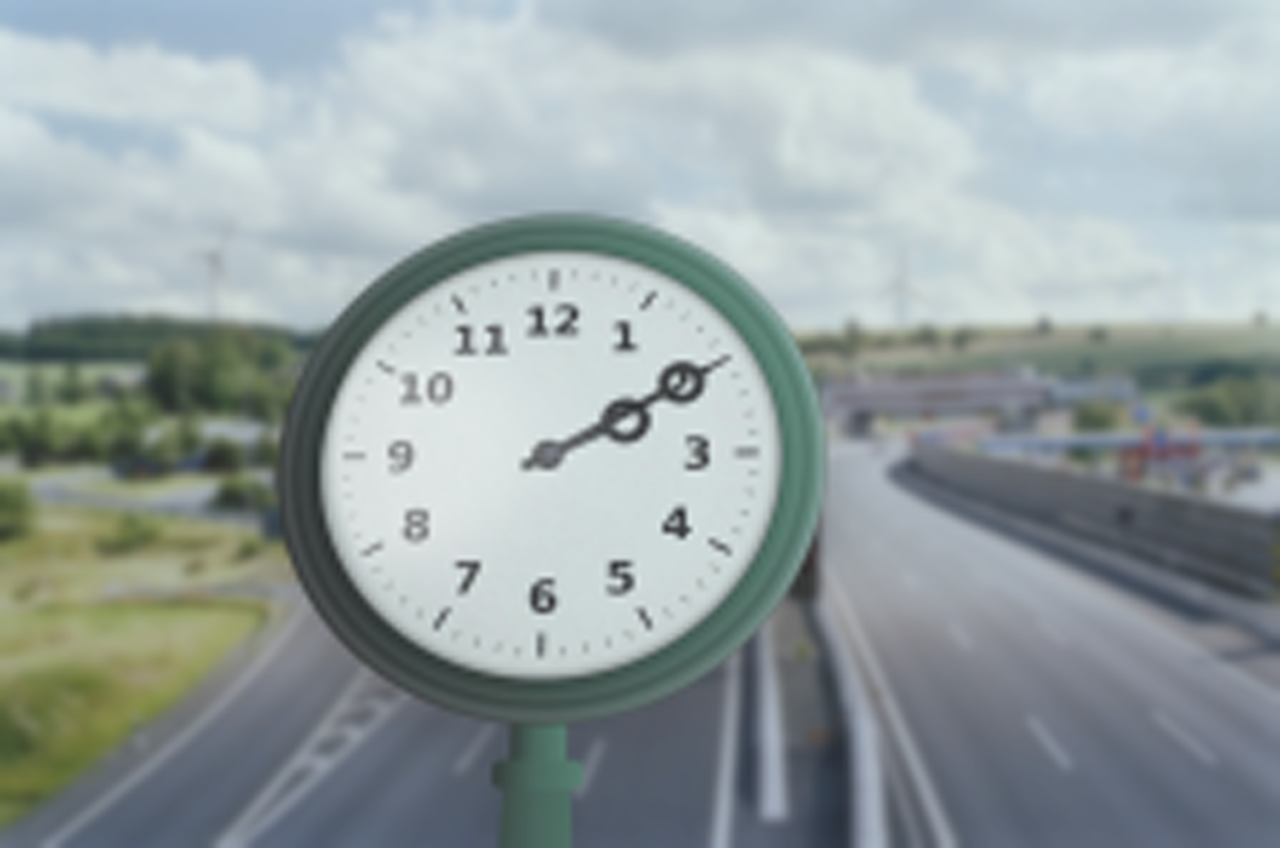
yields h=2 m=10
